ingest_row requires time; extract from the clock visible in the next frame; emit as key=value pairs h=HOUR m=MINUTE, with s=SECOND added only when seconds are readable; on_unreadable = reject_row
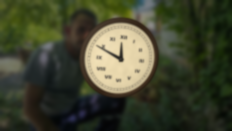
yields h=11 m=49
